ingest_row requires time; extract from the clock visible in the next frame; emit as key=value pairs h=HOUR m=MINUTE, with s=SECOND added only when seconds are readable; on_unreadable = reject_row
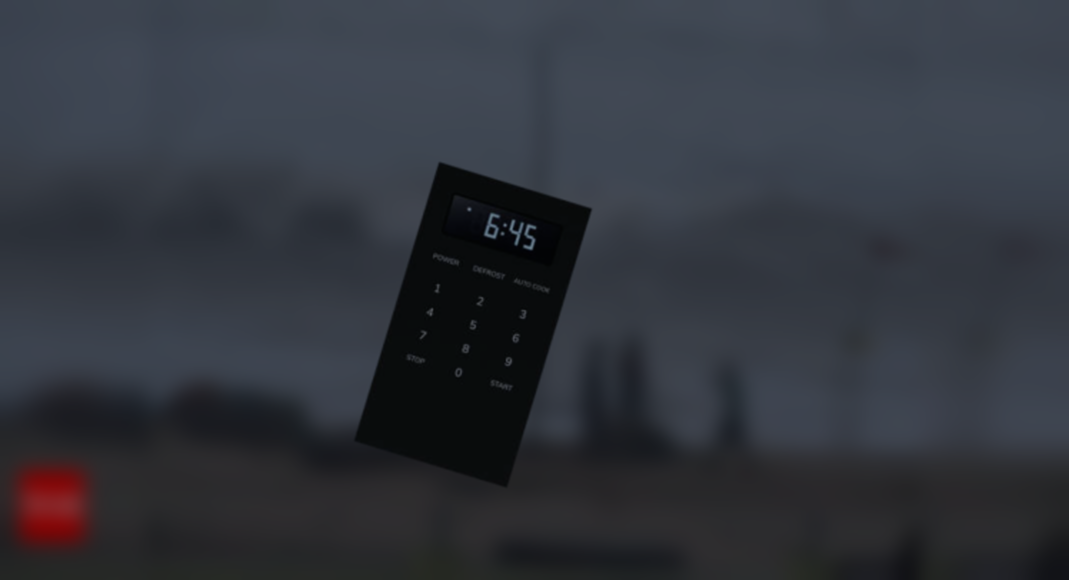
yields h=6 m=45
